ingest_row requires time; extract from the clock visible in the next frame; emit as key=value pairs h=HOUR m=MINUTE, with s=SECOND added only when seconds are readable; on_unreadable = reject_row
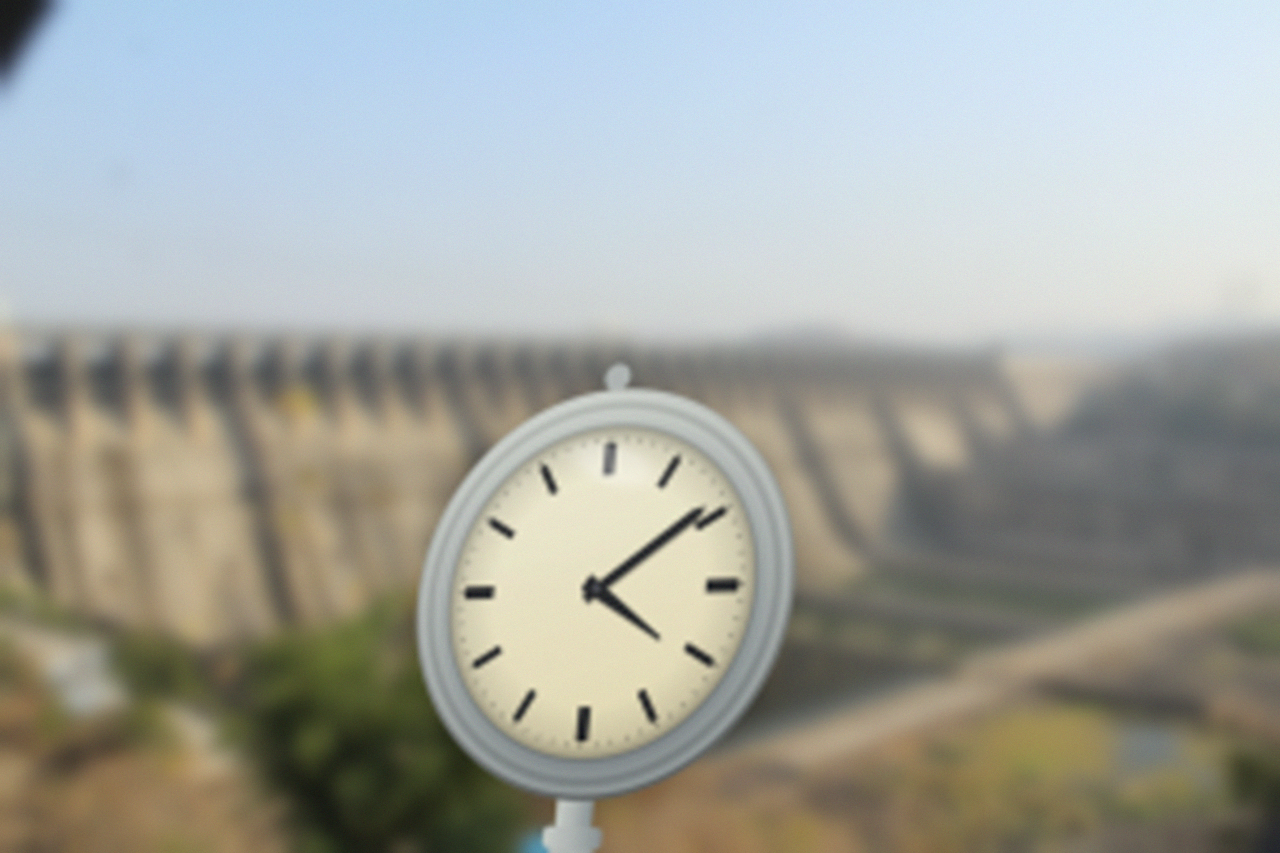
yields h=4 m=9
